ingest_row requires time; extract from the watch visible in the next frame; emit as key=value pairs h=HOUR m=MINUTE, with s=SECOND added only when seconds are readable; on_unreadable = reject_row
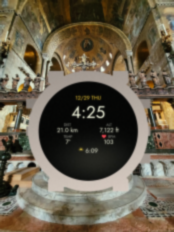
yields h=4 m=25
